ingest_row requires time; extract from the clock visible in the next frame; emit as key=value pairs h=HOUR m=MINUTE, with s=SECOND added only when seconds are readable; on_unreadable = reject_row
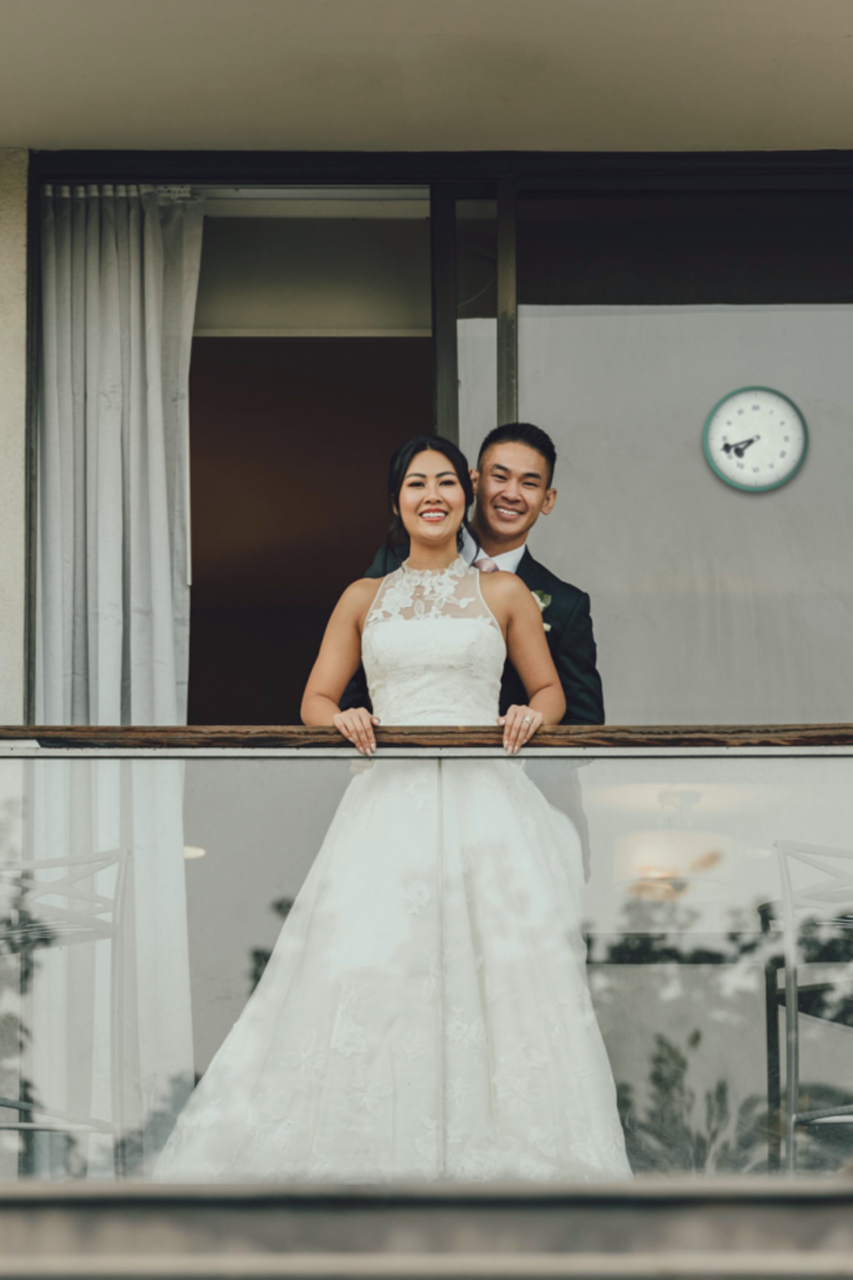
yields h=7 m=42
